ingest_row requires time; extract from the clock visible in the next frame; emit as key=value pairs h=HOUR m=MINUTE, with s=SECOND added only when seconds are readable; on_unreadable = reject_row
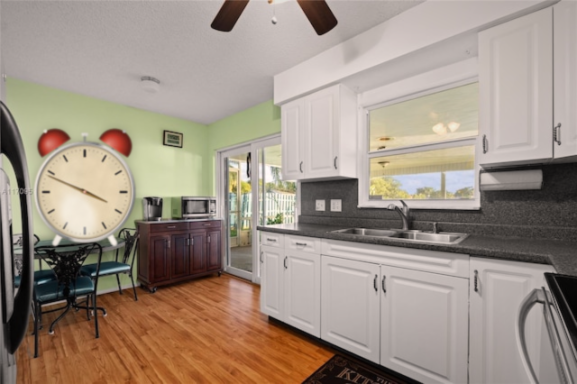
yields h=3 m=49
